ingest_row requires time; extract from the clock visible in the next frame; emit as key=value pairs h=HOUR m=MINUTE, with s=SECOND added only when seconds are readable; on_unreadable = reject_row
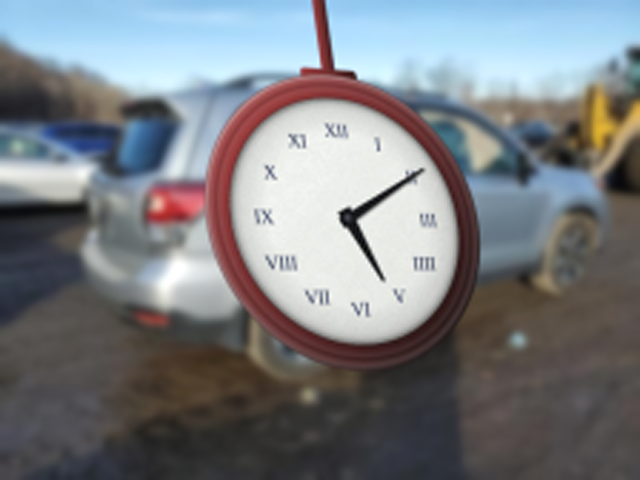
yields h=5 m=10
